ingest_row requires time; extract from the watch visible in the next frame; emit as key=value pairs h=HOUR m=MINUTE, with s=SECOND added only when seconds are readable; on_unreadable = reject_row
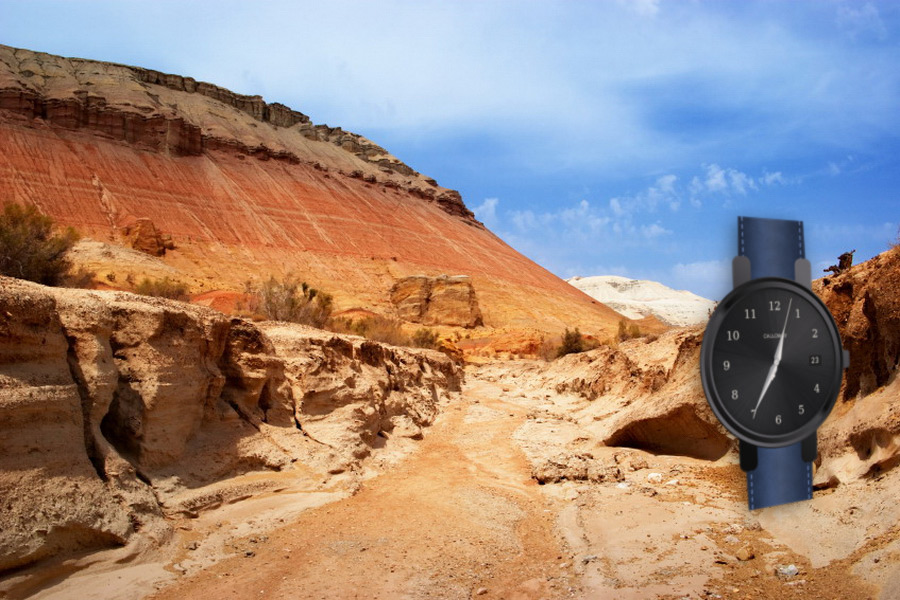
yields h=12 m=35 s=3
